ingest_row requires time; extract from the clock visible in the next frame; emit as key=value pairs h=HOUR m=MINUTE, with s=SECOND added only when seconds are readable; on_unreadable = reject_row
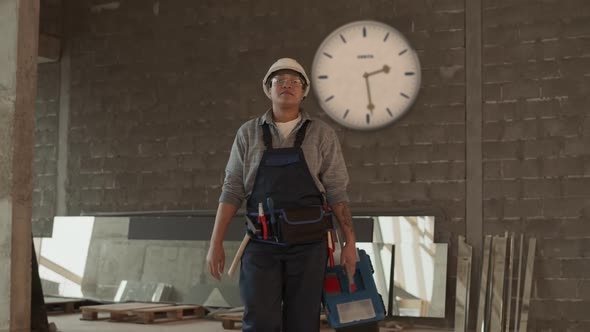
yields h=2 m=29
